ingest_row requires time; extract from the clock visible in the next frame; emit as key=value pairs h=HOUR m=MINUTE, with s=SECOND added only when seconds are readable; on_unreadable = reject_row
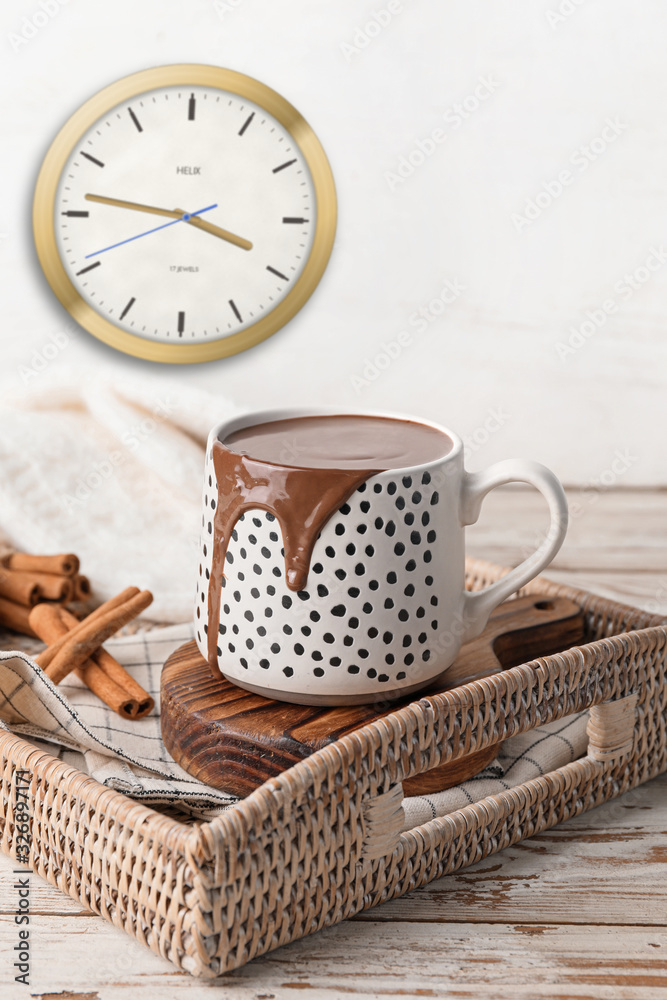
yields h=3 m=46 s=41
